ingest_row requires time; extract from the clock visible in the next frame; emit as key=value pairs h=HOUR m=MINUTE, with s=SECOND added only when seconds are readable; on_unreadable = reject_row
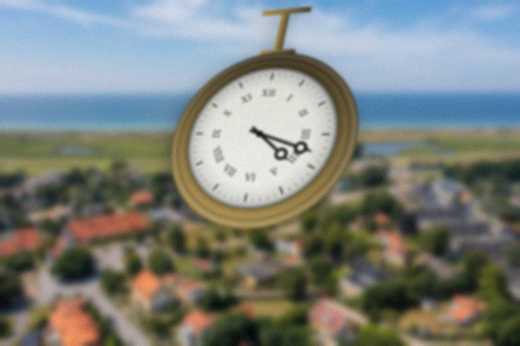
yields h=4 m=18
